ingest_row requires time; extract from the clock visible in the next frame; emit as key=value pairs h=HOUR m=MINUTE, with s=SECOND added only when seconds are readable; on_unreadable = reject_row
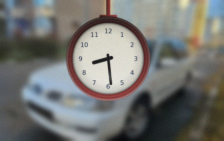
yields h=8 m=29
